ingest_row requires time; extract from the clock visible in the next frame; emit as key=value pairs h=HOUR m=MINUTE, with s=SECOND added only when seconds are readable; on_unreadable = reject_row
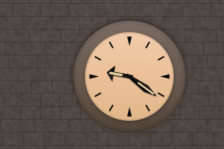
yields h=9 m=21
